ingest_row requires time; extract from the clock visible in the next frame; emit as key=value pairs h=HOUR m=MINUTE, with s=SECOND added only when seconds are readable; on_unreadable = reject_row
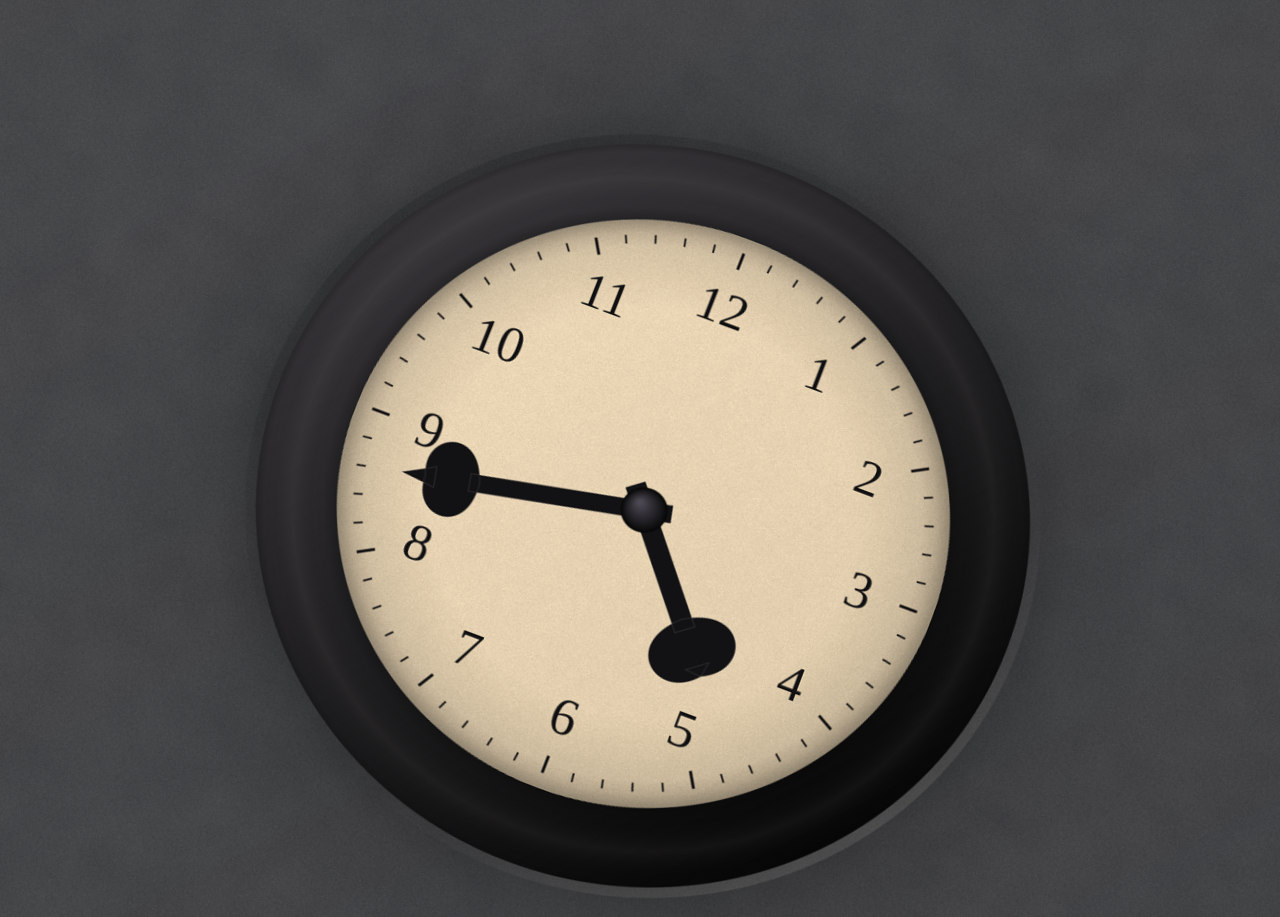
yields h=4 m=43
